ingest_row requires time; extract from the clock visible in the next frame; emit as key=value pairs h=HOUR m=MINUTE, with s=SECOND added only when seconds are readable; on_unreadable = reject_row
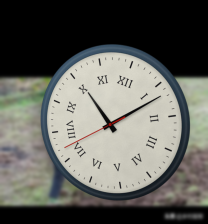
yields h=10 m=6 s=37
